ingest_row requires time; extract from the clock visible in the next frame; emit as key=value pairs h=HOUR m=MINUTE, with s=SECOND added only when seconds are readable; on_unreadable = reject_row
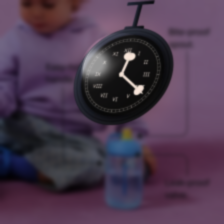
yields h=12 m=21
